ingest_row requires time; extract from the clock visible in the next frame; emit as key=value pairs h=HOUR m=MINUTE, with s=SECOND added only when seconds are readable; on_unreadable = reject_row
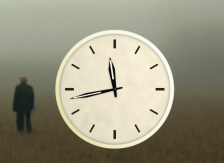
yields h=11 m=43
